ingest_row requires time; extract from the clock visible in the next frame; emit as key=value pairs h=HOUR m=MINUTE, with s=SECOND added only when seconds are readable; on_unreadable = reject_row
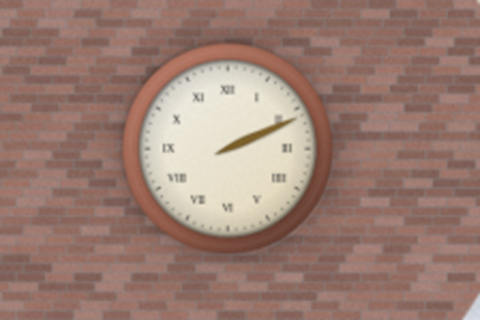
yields h=2 m=11
